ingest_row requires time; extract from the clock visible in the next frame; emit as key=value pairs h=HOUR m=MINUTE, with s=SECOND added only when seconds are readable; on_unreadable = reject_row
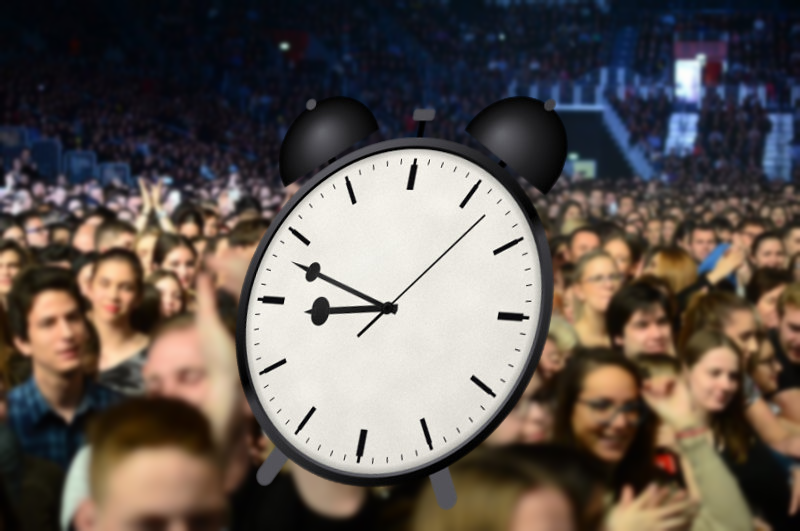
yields h=8 m=48 s=7
